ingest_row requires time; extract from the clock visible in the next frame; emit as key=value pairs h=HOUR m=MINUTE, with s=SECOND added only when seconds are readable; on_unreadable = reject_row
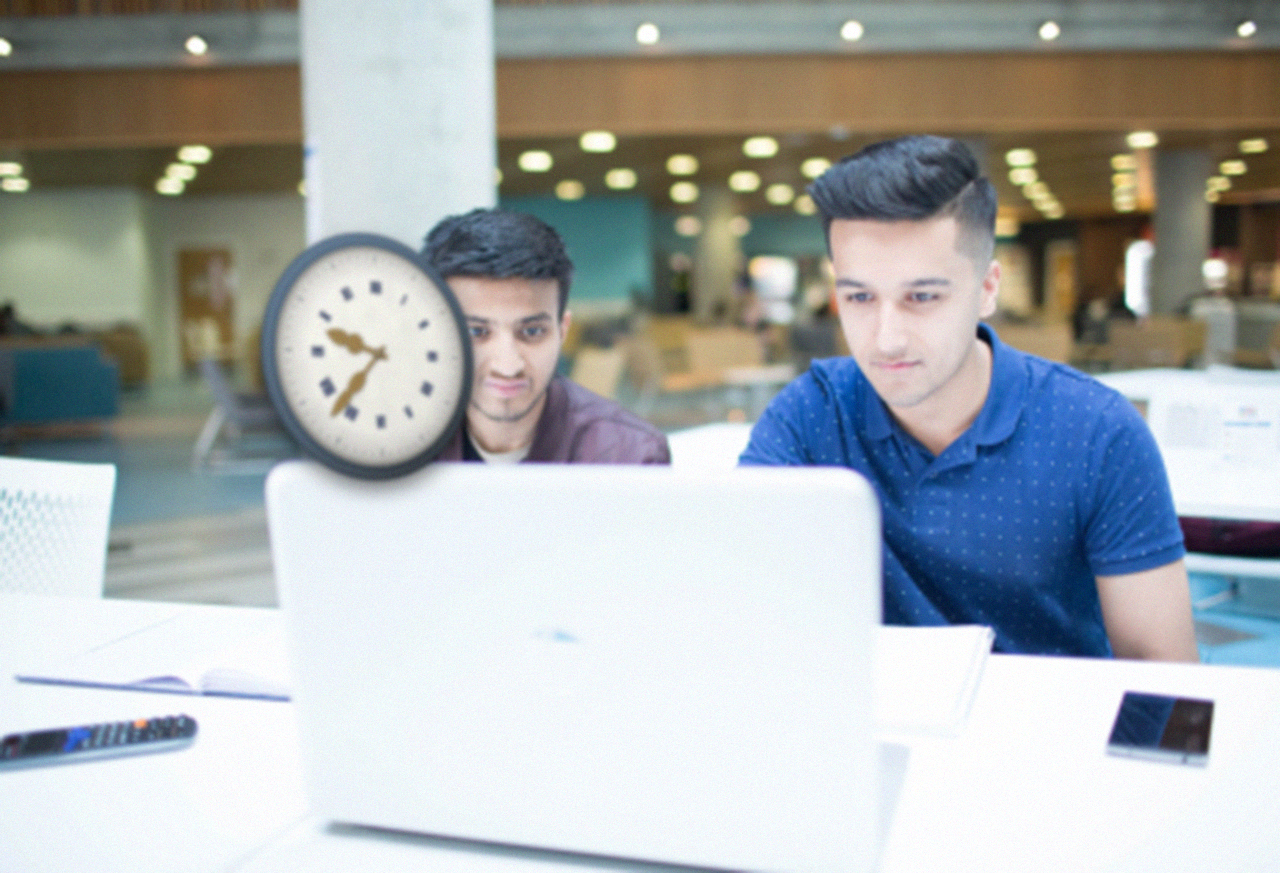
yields h=9 m=37
